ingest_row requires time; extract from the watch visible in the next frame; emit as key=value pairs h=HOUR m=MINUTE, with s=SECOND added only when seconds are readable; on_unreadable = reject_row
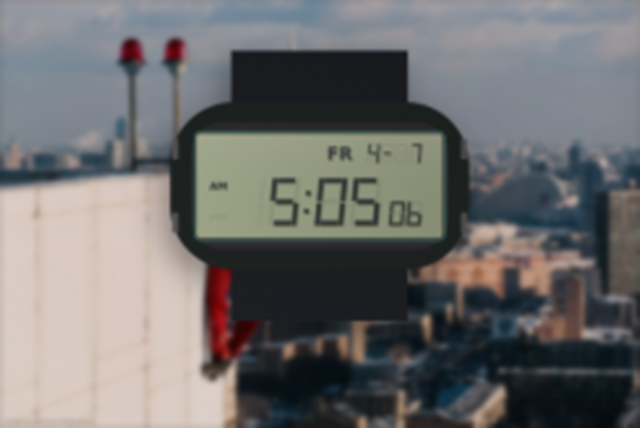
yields h=5 m=5 s=6
